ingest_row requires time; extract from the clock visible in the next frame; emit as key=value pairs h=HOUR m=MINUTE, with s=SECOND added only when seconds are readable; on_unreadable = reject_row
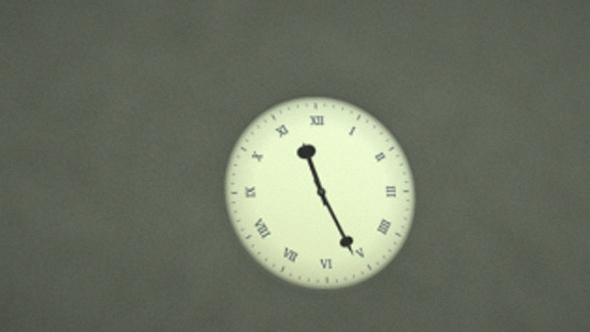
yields h=11 m=26
